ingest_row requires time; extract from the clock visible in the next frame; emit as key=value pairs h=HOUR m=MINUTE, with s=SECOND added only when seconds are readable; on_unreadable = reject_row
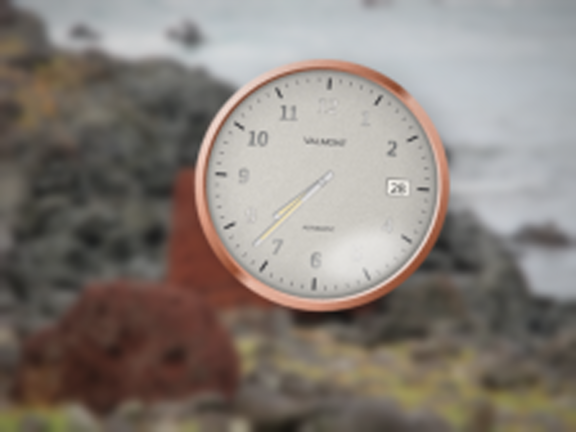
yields h=7 m=37
